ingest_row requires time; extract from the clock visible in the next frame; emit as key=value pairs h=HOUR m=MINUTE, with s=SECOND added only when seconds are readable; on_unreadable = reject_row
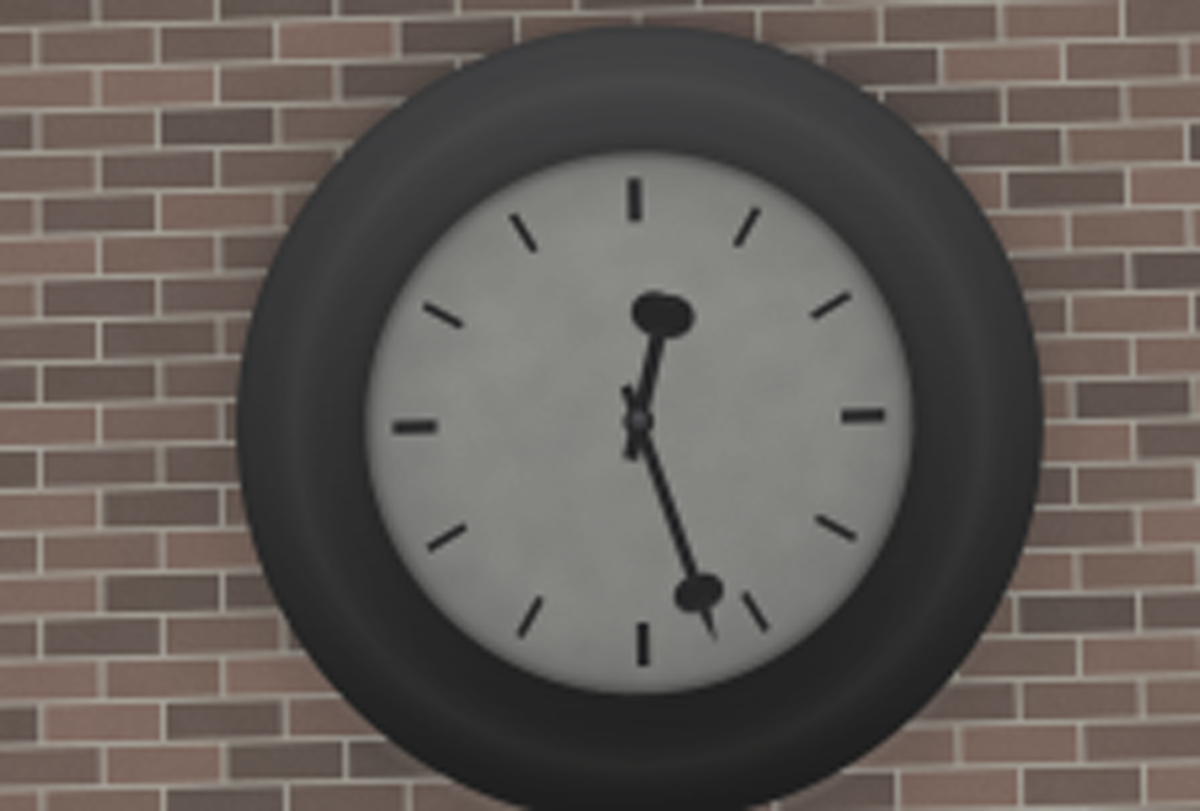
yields h=12 m=27
